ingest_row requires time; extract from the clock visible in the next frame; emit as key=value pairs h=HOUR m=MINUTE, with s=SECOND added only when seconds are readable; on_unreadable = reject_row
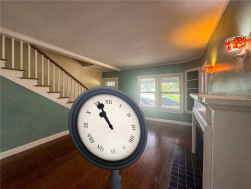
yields h=10 m=56
